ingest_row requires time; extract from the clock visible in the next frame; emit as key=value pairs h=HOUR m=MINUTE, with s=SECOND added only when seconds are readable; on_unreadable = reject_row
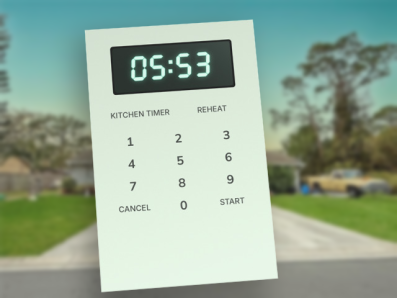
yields h=5 m=53
